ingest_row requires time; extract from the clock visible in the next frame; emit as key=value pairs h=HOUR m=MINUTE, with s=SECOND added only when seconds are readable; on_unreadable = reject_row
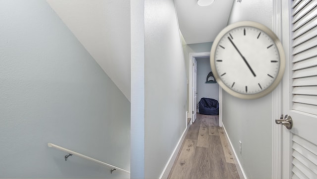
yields h=4 m=54
